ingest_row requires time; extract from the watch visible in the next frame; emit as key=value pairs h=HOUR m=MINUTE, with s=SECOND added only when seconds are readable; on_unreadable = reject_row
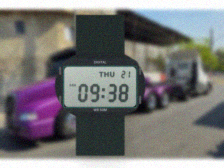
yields h=9 m=38
